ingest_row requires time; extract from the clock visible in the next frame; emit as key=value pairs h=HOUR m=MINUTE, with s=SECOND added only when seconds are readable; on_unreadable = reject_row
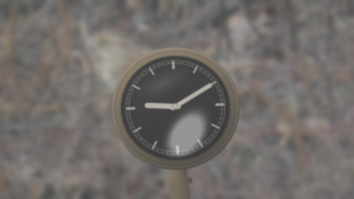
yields h=9 m=10
